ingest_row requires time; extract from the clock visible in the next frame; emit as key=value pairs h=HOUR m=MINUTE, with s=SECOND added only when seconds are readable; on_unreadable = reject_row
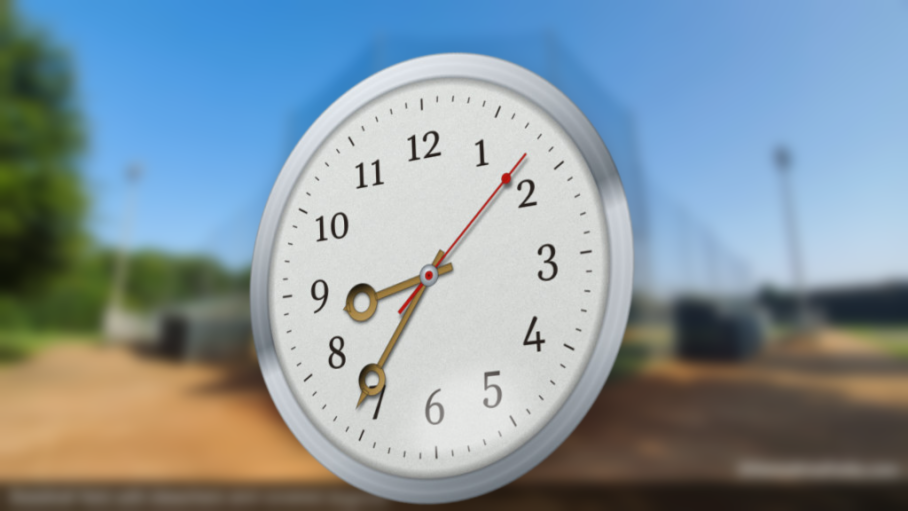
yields h=8 m=36 s=8
